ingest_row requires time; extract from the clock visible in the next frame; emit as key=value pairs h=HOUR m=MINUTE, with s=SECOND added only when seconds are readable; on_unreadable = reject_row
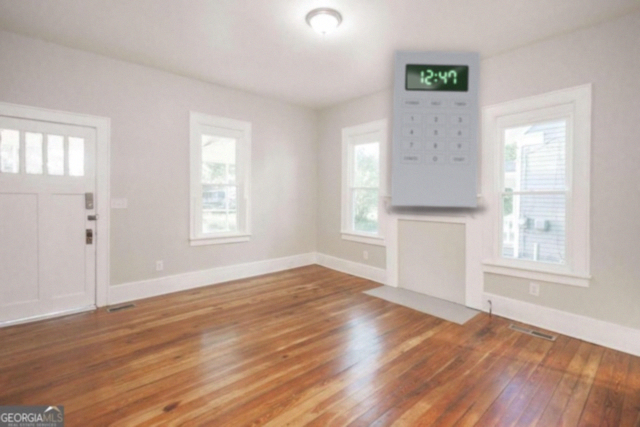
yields h=12 m=47
